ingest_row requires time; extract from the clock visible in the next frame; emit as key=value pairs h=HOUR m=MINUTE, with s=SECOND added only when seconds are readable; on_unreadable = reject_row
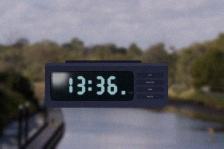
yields h=13 m=36
